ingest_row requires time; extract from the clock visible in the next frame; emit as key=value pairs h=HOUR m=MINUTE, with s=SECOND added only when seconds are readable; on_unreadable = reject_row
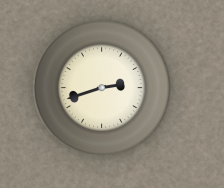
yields h=2 m=42
